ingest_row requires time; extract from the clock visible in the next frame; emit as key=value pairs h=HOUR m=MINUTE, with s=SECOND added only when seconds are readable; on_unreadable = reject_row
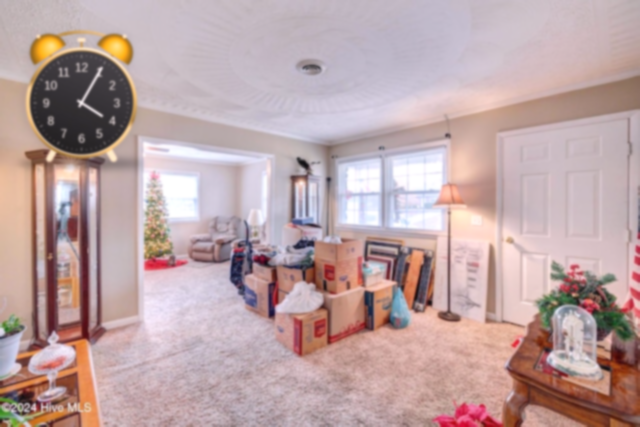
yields h=4 m=5
